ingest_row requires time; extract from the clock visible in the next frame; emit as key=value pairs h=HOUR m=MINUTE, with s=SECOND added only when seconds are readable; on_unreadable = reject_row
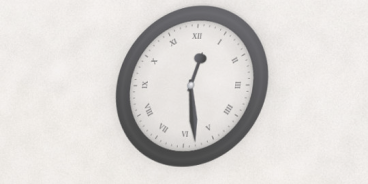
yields h=12 m=28
